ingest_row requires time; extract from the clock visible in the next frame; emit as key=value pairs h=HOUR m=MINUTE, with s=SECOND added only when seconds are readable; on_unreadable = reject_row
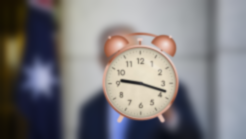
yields h=9 m=18
